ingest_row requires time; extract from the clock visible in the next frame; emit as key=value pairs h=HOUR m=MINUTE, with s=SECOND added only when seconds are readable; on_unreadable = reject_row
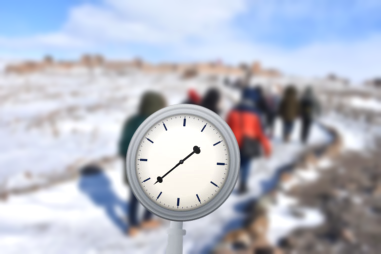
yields h=1 m=38
